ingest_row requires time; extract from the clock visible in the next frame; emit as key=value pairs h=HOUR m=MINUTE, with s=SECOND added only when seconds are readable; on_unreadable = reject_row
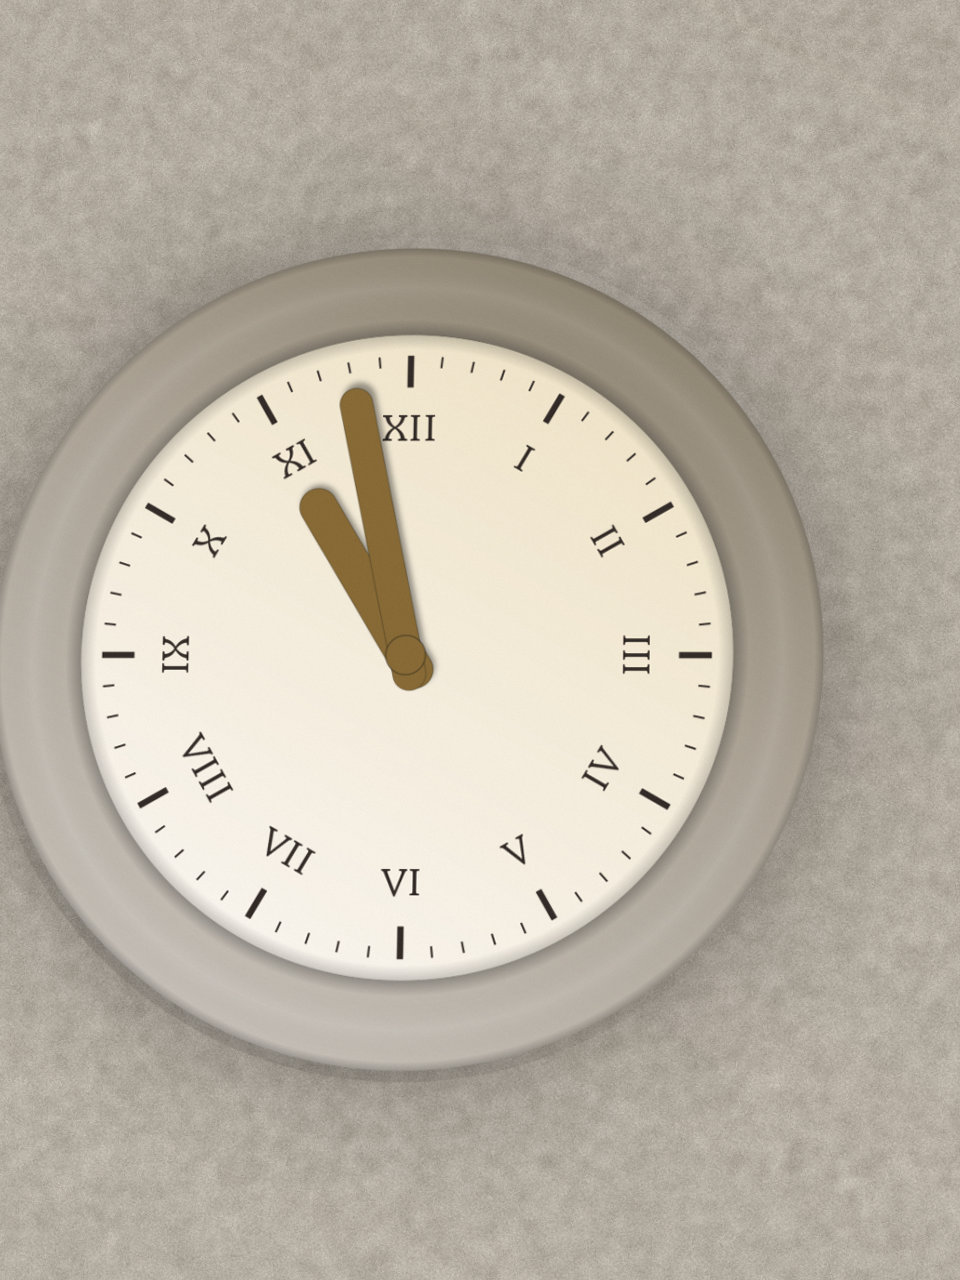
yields h=10 m=58
